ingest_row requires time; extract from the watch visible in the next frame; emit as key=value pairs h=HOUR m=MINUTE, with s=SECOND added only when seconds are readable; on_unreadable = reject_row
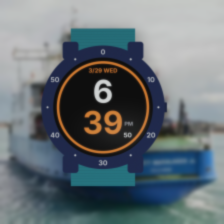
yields h=6 m=39
